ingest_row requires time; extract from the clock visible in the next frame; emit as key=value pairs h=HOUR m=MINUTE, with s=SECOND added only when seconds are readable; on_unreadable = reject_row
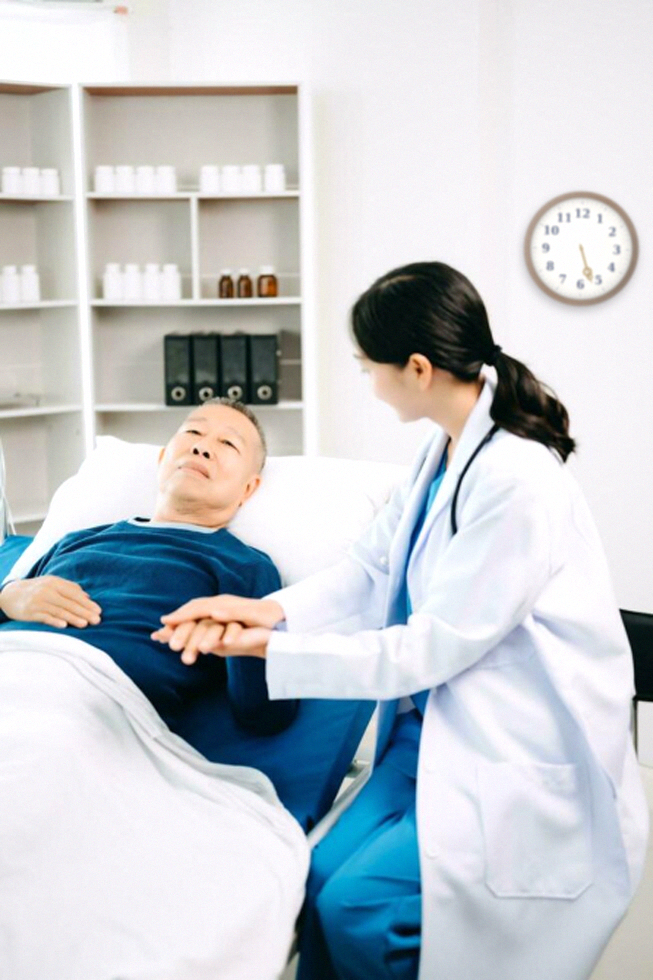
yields h=5 m=27
